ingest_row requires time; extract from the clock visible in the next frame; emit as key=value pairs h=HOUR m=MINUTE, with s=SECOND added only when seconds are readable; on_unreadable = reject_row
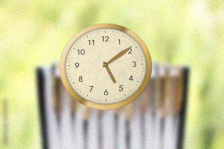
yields h=5 m=9
